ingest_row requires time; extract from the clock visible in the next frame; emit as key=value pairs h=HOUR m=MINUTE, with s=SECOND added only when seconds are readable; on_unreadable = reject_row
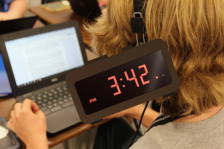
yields h=3 m=42
